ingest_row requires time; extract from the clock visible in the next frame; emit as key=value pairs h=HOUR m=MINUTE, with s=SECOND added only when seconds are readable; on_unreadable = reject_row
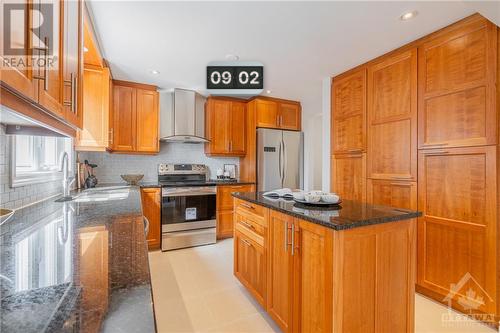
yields h=9 m=2
